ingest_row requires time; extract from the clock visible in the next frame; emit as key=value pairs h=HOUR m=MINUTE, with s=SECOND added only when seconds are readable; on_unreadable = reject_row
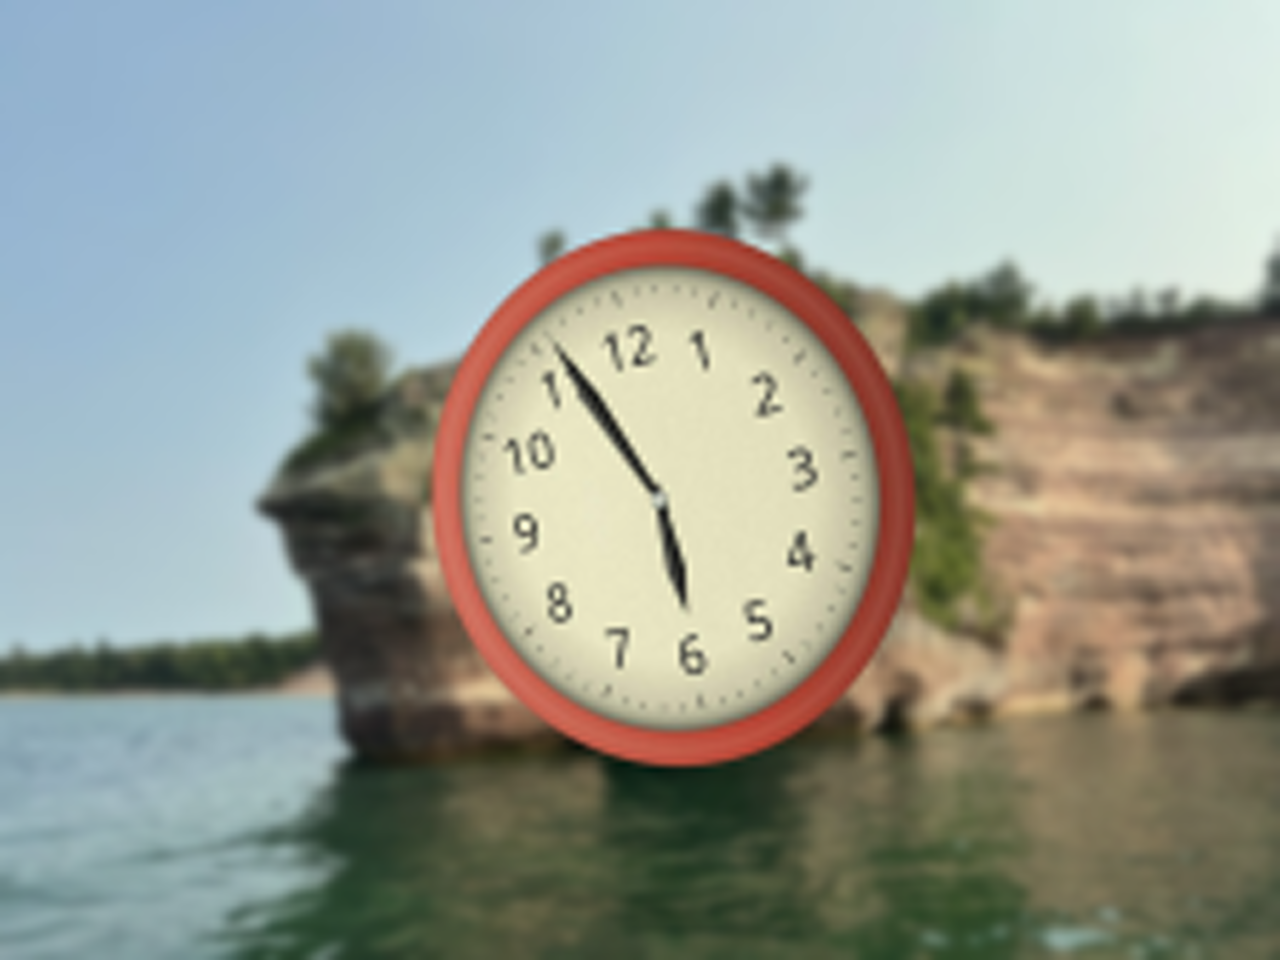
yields h=5 m=56
